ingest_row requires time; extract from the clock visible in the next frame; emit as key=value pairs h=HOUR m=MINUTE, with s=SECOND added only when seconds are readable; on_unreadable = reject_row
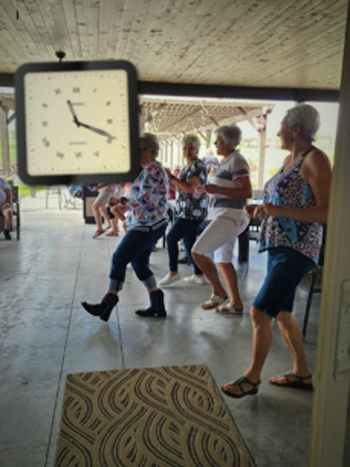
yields h=11 m=19
